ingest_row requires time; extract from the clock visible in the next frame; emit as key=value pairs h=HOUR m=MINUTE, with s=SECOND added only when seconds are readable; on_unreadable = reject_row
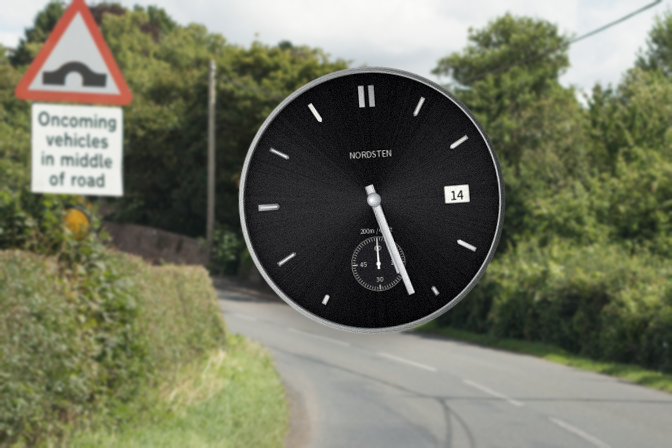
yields h=5 m=27
